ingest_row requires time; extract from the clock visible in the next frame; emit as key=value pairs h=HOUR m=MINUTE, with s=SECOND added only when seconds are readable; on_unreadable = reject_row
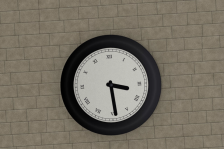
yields h=3 m=29
